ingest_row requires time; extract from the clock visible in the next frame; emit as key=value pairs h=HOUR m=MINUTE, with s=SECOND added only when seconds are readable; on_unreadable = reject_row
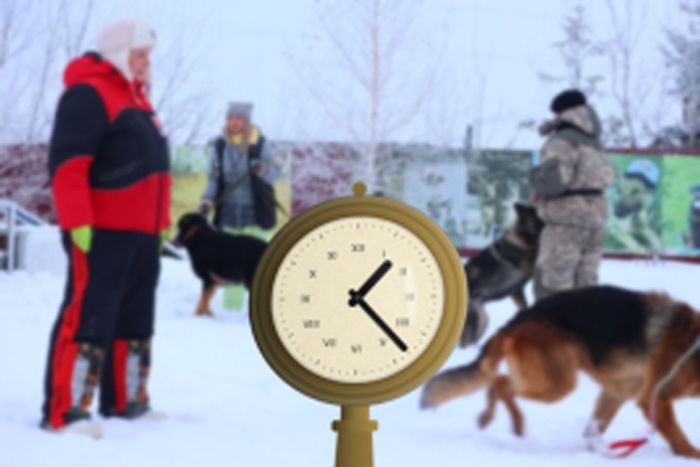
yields h=1 m=23
